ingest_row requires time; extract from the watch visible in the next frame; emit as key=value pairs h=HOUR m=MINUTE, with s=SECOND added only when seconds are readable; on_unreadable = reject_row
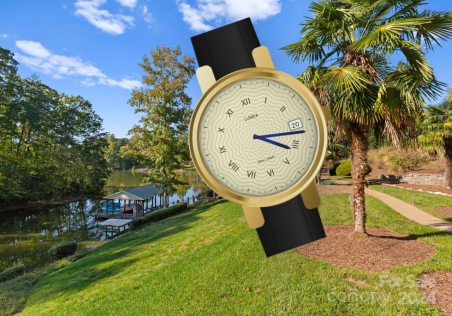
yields h=4 m=17
